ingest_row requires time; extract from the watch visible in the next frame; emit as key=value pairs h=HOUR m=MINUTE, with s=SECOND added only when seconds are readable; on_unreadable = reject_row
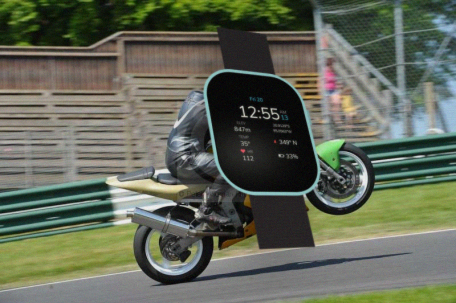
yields h=12 m=55
